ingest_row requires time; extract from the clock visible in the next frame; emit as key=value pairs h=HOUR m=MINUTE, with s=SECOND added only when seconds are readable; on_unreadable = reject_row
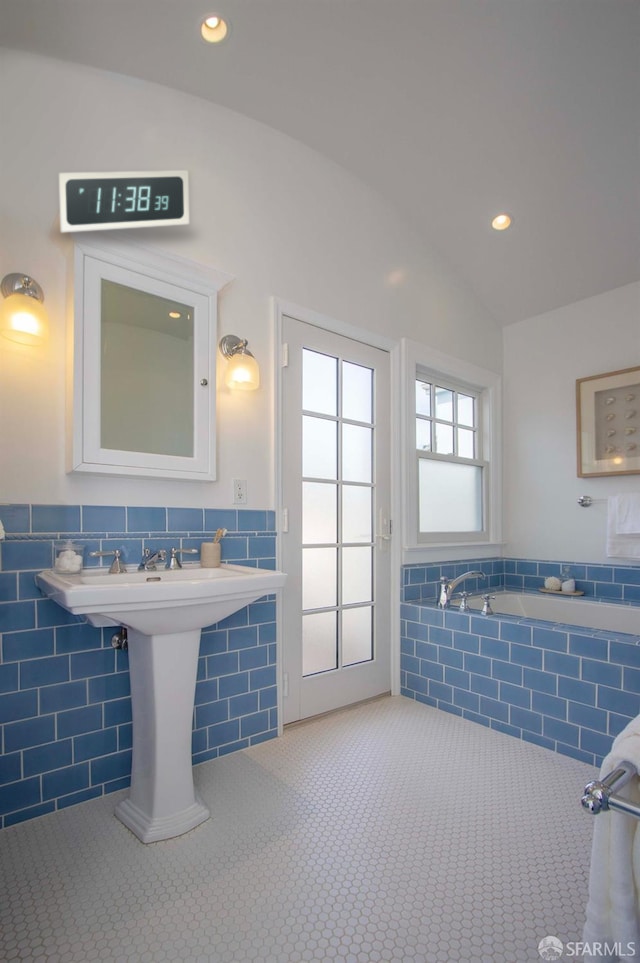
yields h=11 m=38 s=39
